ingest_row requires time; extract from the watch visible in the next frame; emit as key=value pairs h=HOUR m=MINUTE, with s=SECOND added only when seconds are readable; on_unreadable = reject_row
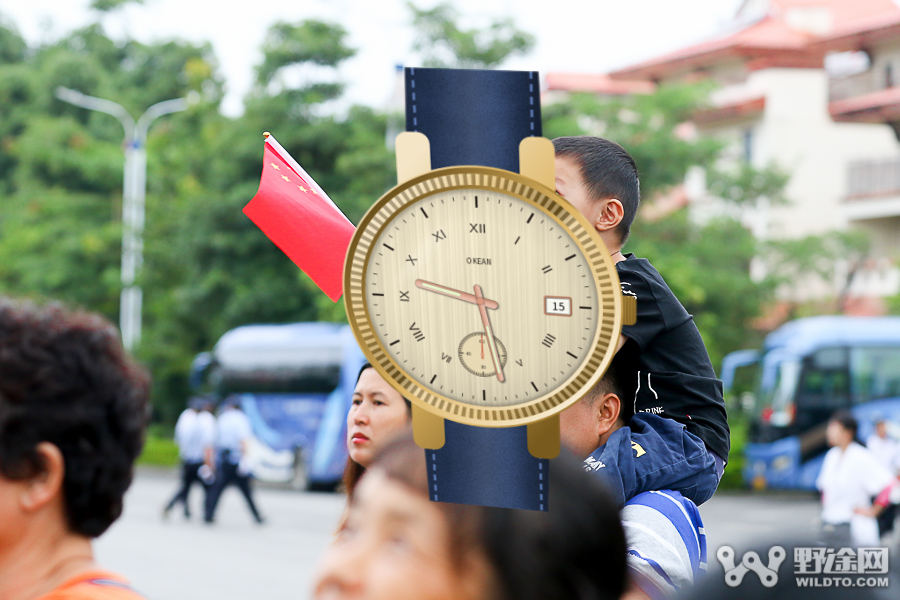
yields h=9 m=28
